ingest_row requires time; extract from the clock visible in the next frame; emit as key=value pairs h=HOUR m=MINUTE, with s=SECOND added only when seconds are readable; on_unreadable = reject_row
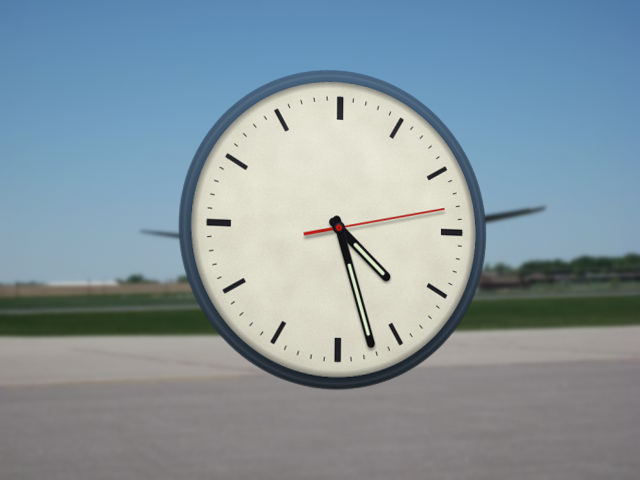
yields h=4 m=27 s=13
